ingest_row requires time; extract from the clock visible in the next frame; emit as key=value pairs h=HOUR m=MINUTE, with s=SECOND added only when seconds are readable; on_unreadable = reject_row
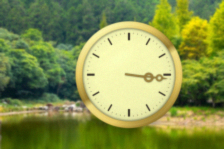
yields h=3 m=16
